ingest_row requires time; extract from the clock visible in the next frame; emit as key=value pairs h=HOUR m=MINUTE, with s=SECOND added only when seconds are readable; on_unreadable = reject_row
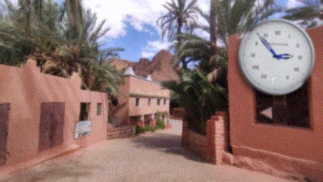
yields h=2 m=53
